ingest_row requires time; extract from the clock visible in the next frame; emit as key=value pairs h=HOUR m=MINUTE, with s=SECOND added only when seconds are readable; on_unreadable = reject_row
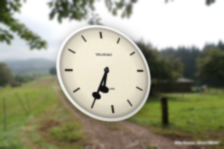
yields h=6 m=35
